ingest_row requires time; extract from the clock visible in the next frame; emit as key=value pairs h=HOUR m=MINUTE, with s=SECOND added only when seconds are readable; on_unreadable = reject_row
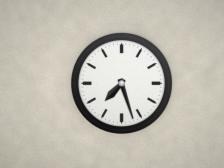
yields h=7 m=27
